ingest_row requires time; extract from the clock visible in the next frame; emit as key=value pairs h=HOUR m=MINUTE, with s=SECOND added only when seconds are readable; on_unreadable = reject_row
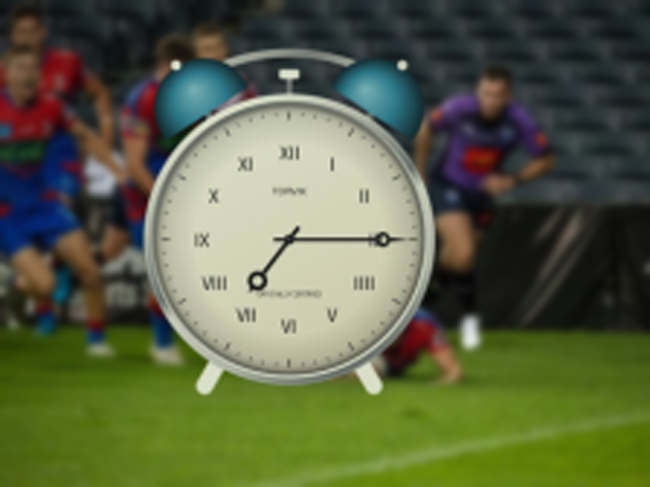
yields h=7 m=15
